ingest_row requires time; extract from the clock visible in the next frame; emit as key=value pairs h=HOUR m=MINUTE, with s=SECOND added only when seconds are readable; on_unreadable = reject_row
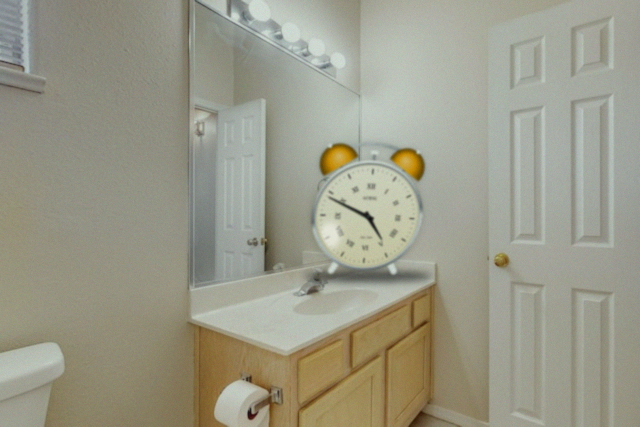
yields h=4 m=49
